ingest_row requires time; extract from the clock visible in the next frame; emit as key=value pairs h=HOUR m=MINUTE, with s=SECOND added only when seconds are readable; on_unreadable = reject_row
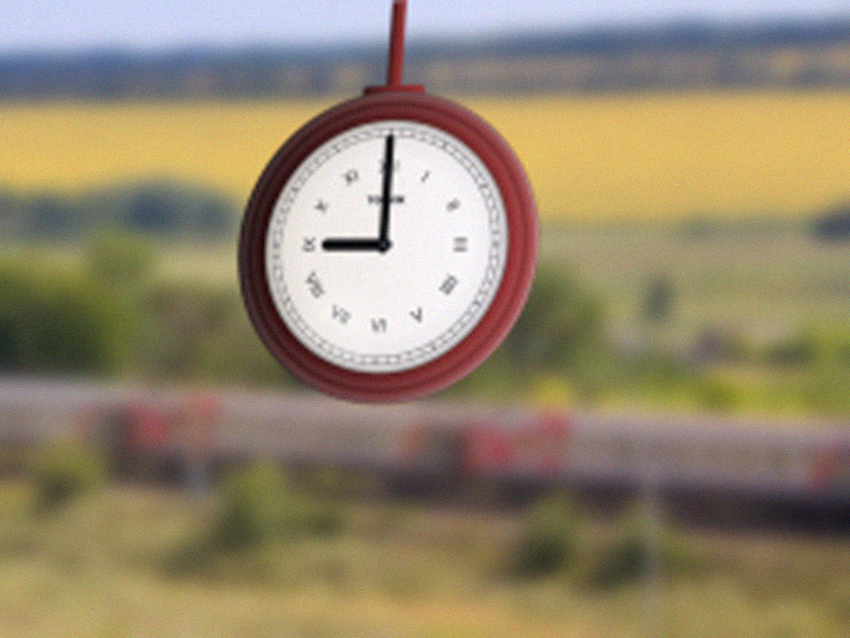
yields h=9 m=0
